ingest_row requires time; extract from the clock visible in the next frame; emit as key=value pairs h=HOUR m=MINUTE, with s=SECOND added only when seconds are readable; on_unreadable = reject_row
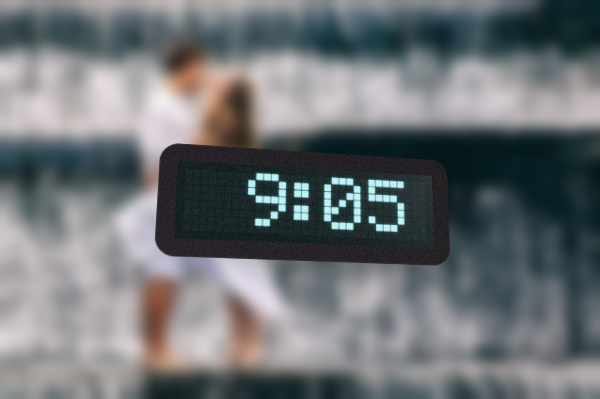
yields h=9 m=5
